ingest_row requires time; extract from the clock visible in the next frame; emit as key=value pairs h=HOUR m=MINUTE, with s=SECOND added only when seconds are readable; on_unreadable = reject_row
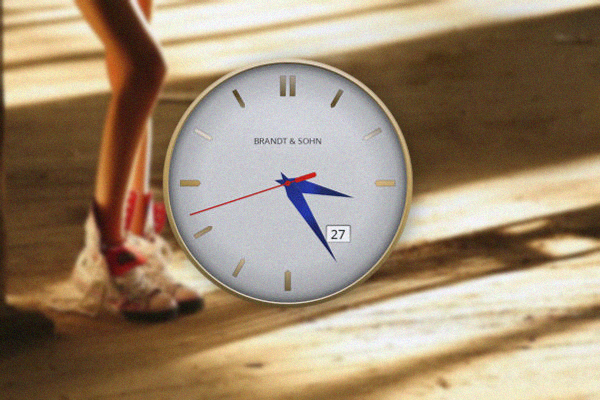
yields h=3 m=24 s=42
